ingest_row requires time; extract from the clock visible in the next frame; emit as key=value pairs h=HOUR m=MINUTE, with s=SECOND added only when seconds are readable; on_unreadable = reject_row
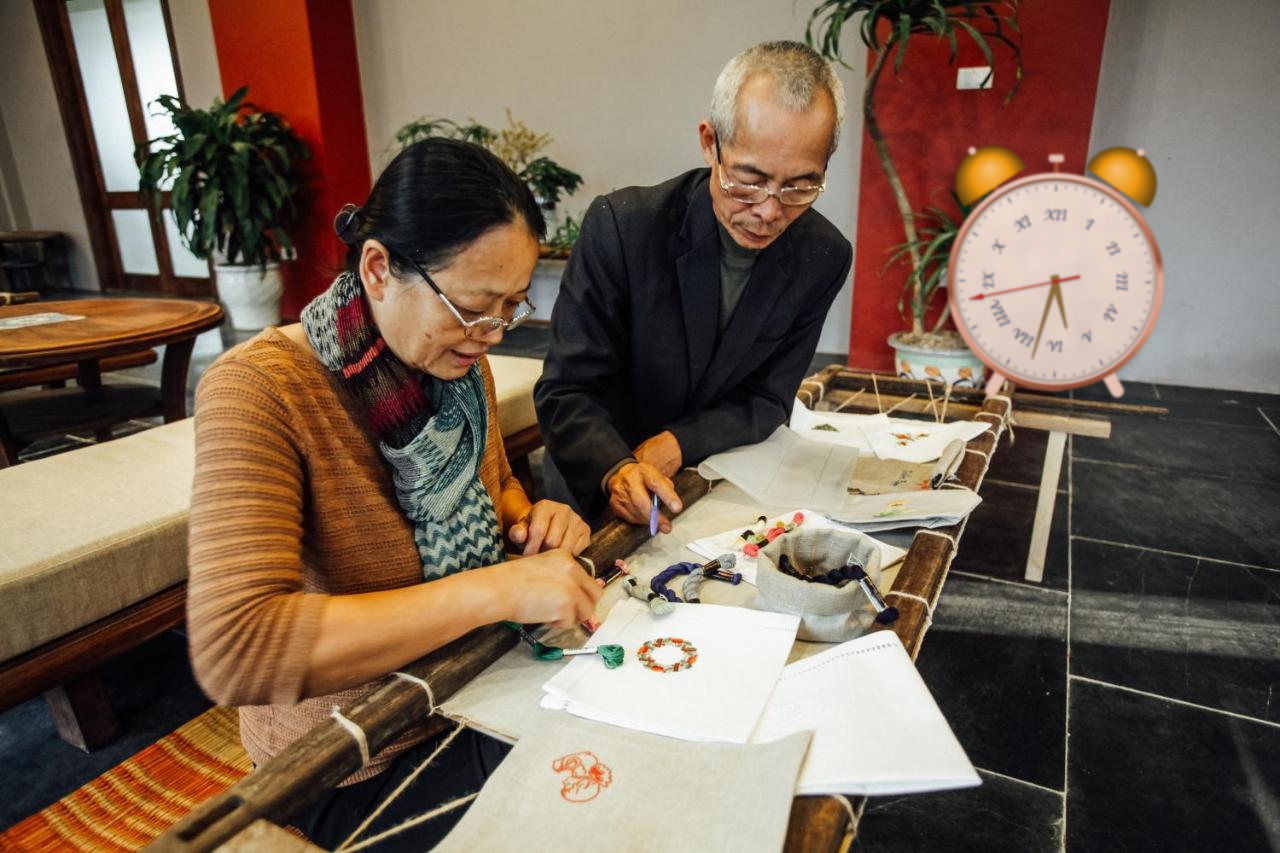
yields h=5 m=32 s=43
